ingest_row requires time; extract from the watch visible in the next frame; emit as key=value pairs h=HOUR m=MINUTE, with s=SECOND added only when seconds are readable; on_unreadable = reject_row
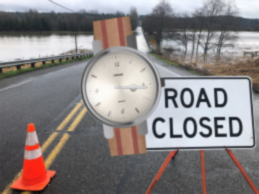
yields h=3 m=16
